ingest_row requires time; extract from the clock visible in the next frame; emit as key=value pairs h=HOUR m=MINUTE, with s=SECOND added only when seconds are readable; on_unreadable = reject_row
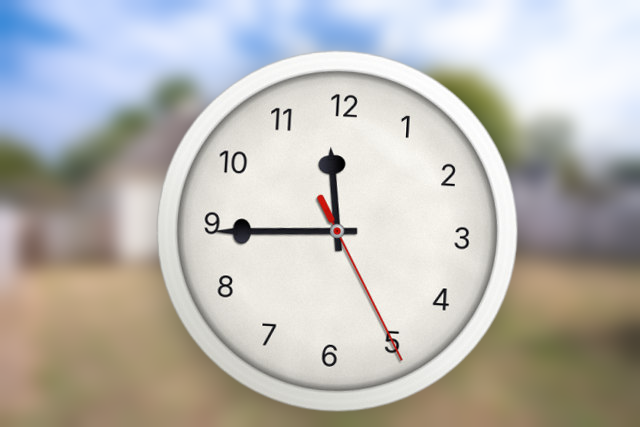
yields h=11 m=44 s=25
